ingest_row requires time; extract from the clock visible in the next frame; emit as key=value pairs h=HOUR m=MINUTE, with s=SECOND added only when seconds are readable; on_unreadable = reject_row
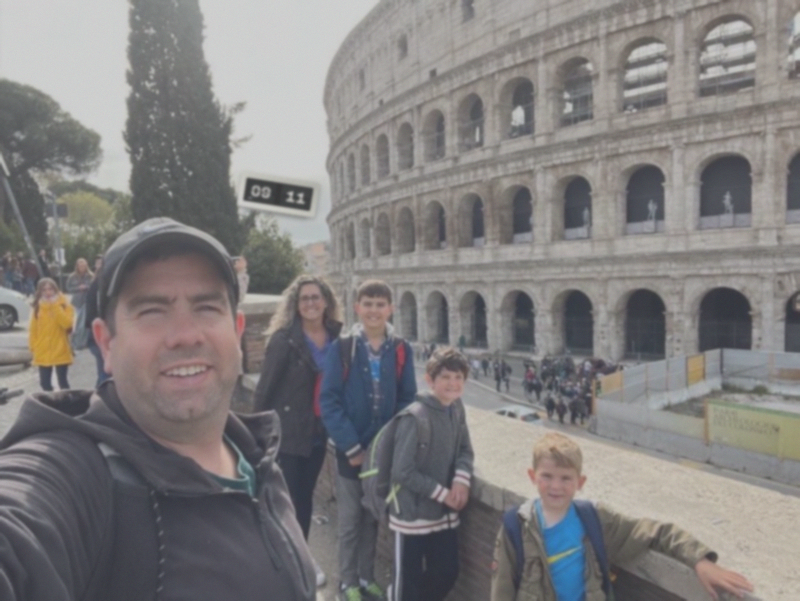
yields h=9 m=11
